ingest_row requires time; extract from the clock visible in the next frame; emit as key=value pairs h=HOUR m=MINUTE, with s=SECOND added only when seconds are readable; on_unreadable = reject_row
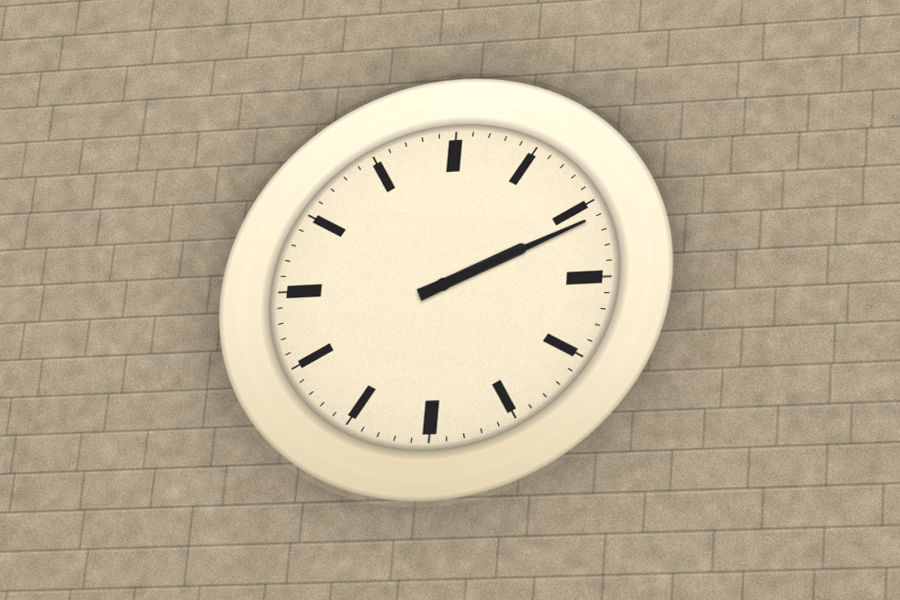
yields h=2 m=11
